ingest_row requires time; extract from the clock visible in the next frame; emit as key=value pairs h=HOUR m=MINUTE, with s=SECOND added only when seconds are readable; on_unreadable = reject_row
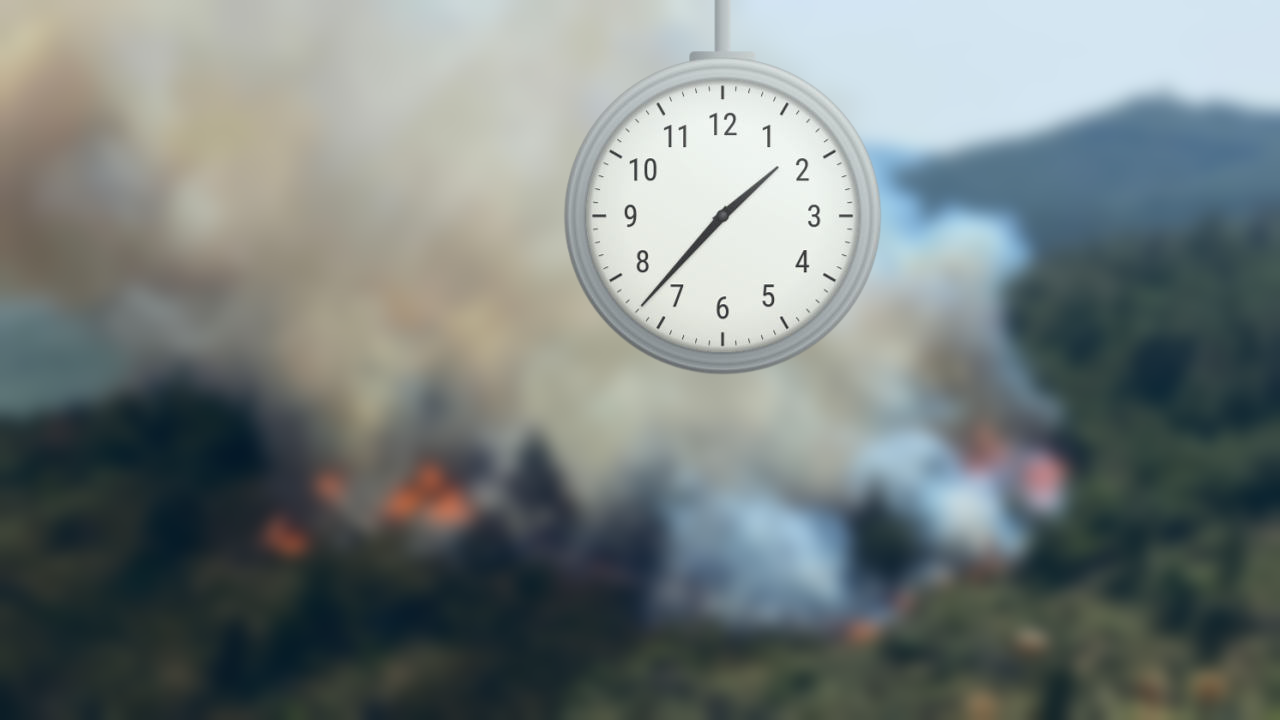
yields h=1 m=37
